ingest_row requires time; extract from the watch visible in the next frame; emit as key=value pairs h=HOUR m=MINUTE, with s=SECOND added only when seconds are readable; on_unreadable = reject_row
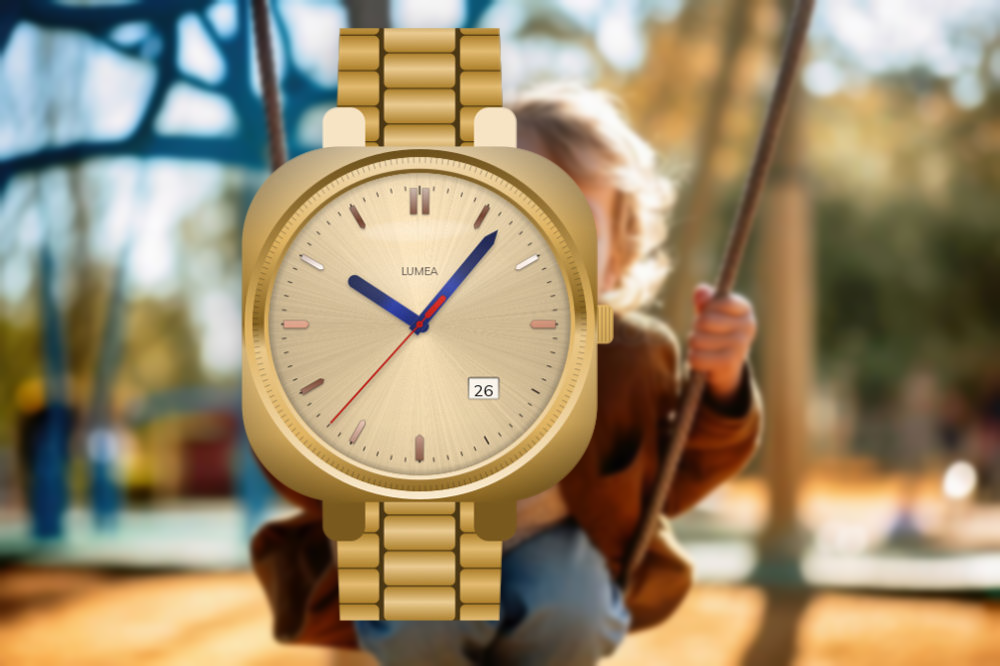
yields h=10 m=6 s=37
